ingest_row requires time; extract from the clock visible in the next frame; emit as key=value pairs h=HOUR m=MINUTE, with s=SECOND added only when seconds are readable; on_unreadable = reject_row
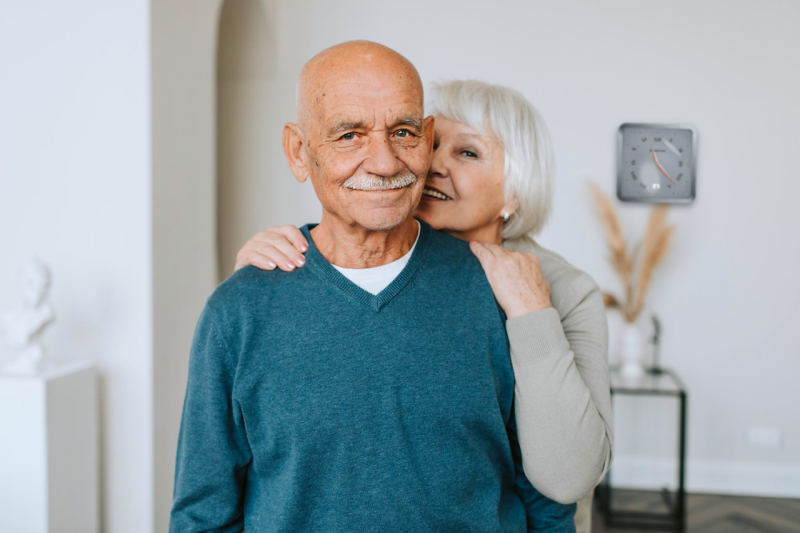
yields h=11 m=23
